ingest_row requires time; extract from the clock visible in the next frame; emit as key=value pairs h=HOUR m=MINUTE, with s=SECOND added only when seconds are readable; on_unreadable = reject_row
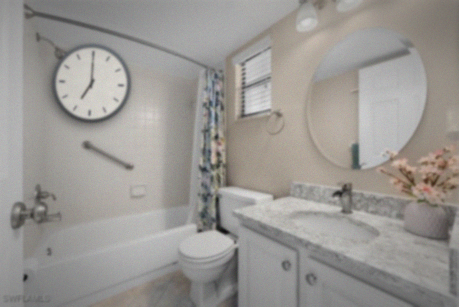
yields h=7 m=0
